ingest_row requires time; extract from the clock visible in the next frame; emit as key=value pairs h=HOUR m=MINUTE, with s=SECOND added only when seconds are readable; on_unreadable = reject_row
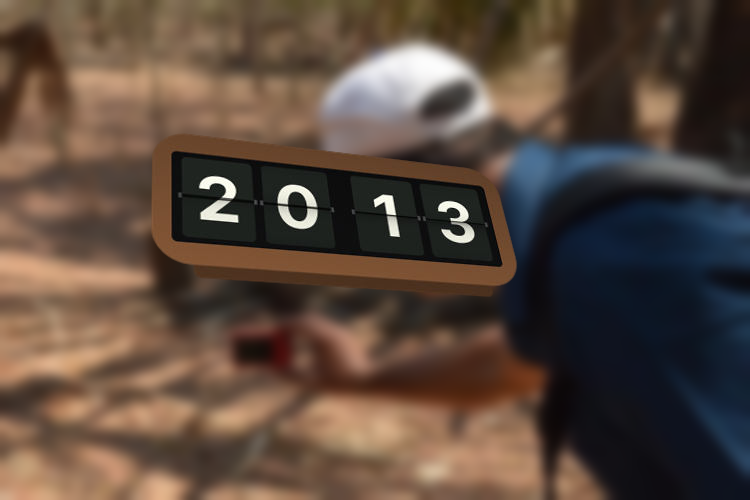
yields h=20 m=13
